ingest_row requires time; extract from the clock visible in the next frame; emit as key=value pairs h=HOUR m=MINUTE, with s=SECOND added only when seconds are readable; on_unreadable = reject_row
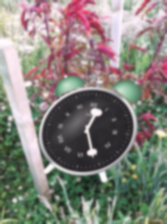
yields h=12 m=26
